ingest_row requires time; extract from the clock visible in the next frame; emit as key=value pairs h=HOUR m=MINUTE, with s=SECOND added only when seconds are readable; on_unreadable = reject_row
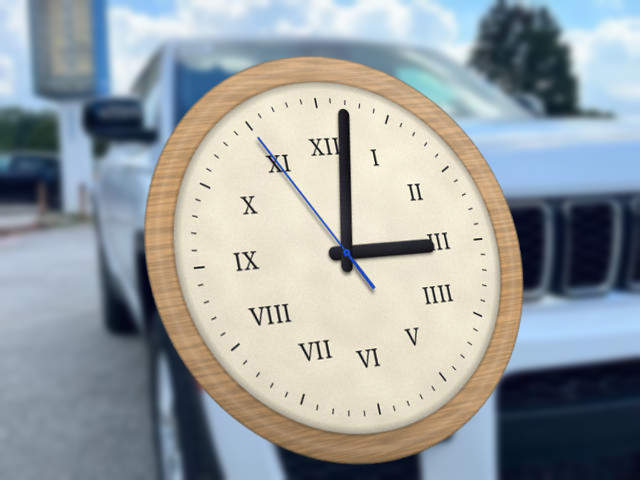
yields h=3 m=1 s=55
